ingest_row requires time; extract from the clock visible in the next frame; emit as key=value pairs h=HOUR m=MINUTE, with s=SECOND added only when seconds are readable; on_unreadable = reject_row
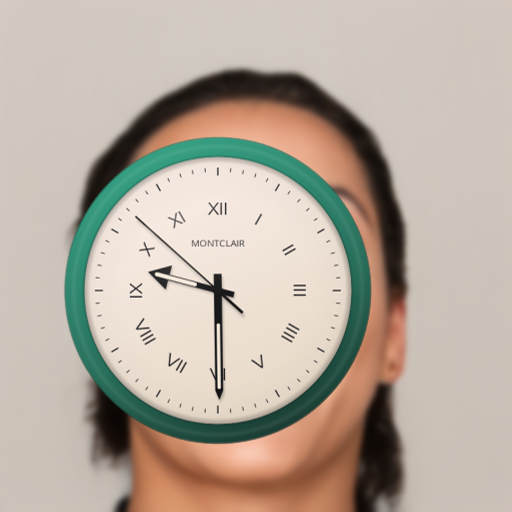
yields h=9 m=29 s=52
